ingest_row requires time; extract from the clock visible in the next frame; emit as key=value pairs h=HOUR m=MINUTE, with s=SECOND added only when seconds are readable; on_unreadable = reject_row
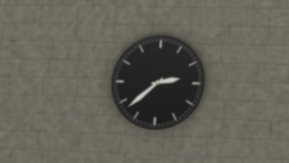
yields h=2 m=38
